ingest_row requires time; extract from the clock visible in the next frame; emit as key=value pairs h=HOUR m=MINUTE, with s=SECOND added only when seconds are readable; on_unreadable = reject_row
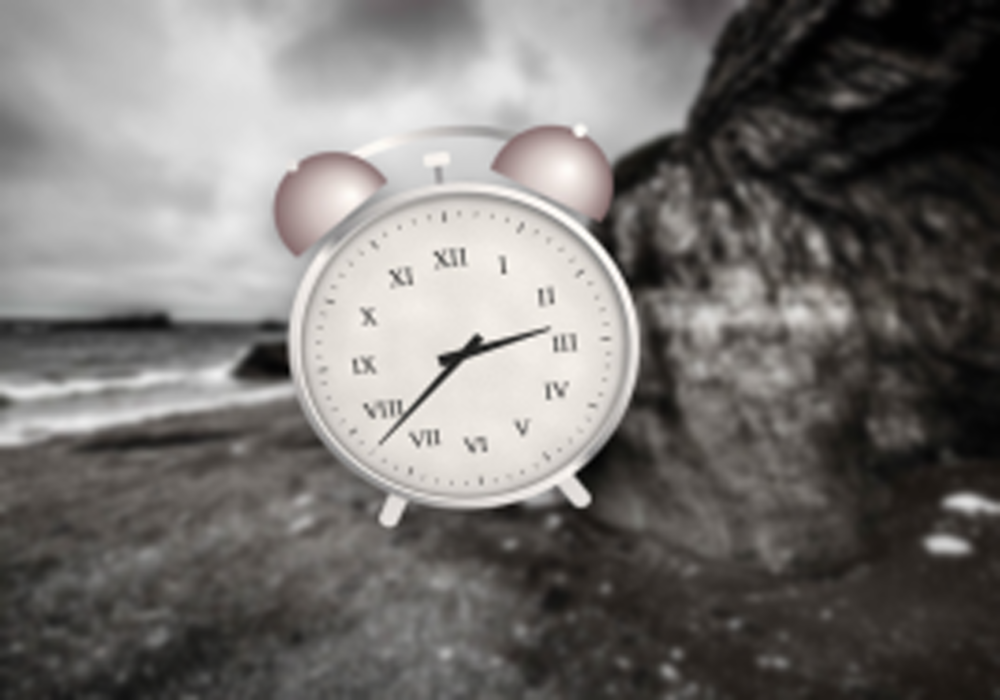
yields h=2 m=38
